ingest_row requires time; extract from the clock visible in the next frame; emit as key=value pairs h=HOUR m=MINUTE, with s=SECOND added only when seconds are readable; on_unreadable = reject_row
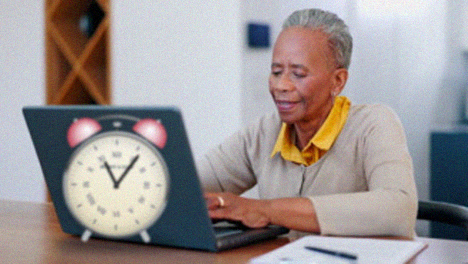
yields h=11 m=6
